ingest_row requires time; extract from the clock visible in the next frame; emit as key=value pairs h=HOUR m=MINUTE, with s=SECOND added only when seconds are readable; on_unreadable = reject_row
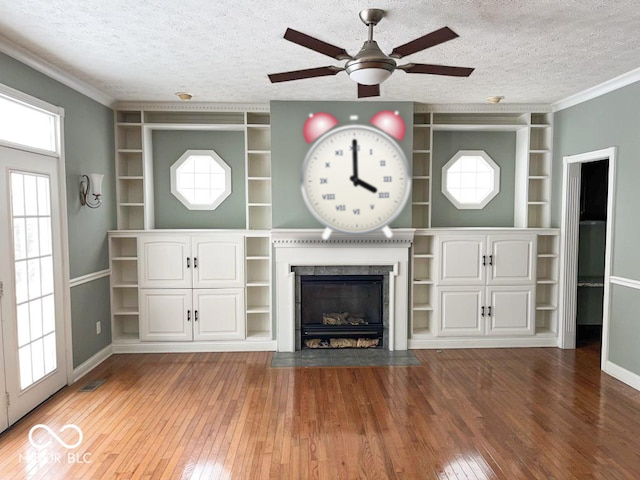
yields h=4 m=0
